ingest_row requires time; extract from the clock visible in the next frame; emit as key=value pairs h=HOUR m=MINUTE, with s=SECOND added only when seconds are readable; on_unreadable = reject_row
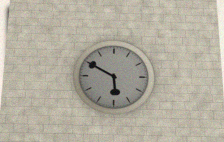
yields h=5 m=50
